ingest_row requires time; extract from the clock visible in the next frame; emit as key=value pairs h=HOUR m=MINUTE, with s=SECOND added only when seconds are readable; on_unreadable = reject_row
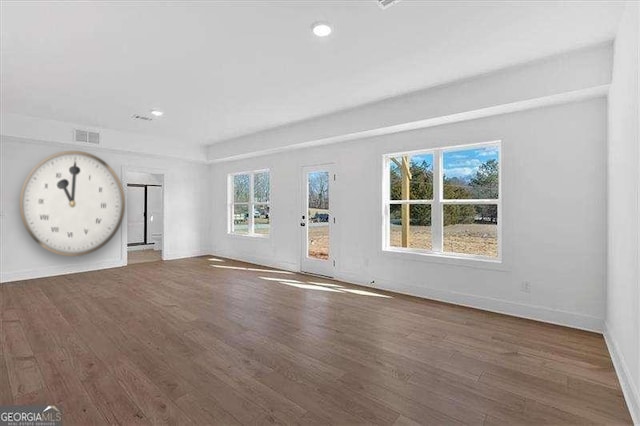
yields h=11 m=0
